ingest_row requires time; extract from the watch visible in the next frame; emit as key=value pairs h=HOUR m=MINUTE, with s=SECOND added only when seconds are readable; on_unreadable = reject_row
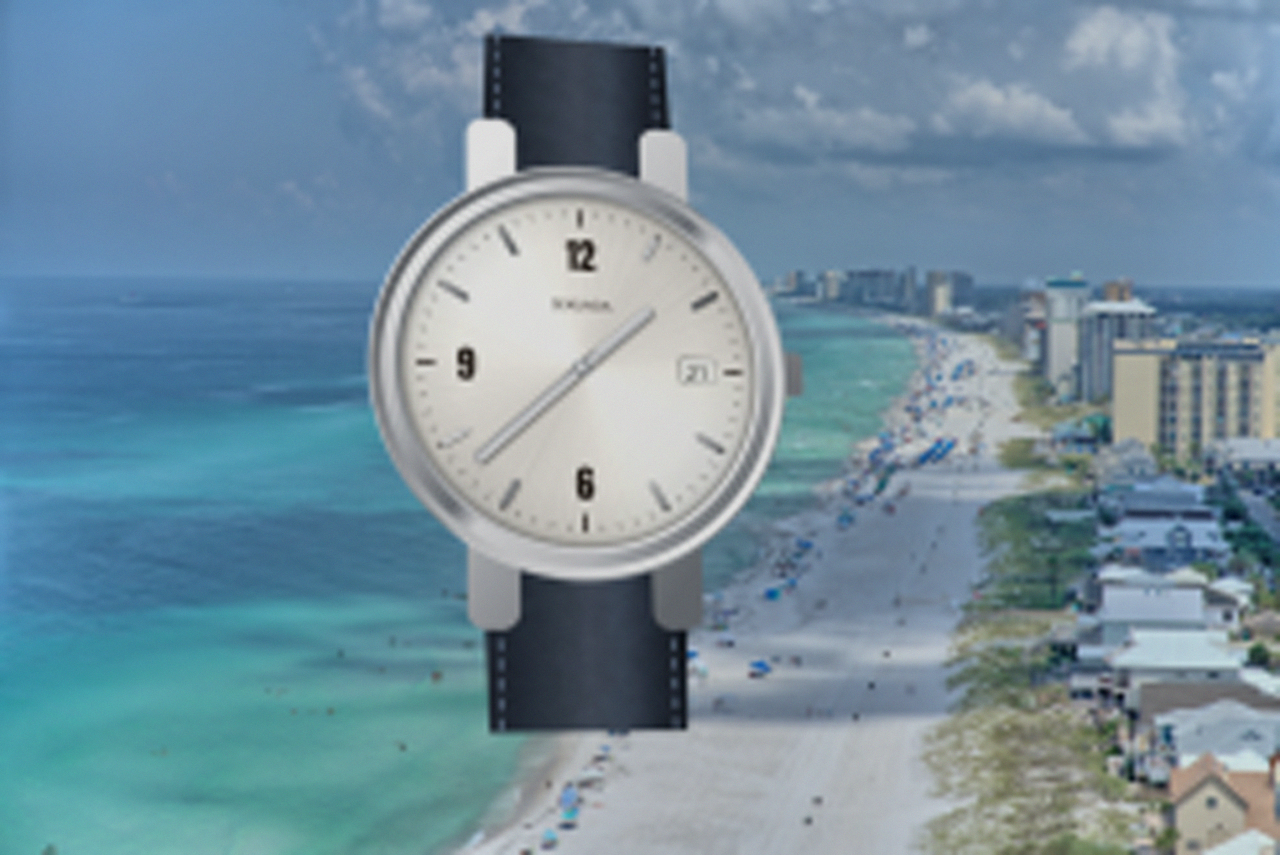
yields h=1 m=38
